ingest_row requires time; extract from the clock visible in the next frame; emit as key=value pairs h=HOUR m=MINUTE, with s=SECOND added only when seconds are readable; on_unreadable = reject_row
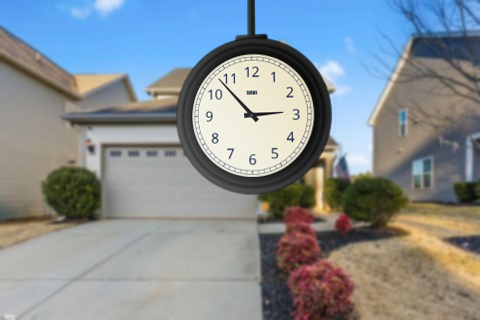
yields h=2 m=53
